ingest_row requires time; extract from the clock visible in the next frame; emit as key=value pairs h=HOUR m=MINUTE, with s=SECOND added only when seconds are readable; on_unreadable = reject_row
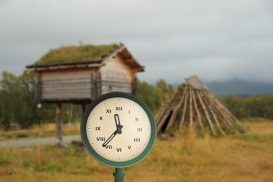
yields h=11 m=37
